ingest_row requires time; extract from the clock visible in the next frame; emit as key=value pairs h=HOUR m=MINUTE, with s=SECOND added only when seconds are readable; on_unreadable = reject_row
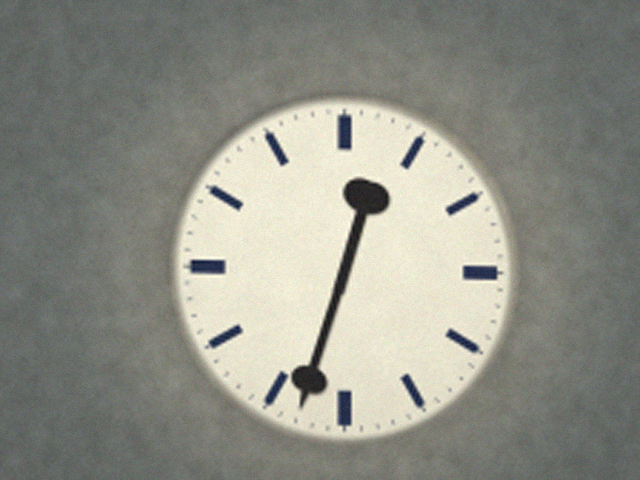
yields h=12 m=33
